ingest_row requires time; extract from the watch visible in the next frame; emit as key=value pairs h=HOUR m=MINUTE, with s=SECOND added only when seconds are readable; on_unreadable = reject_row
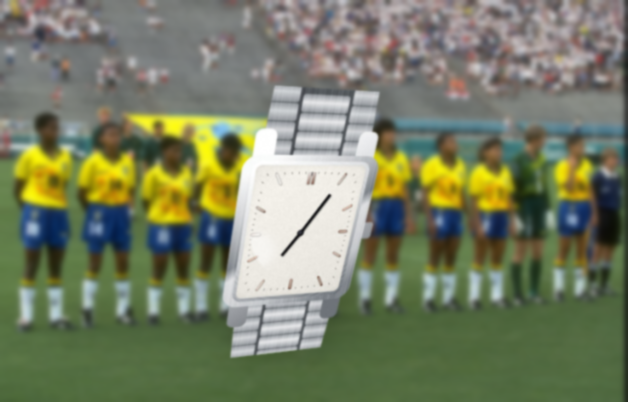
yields h=7 m=5
